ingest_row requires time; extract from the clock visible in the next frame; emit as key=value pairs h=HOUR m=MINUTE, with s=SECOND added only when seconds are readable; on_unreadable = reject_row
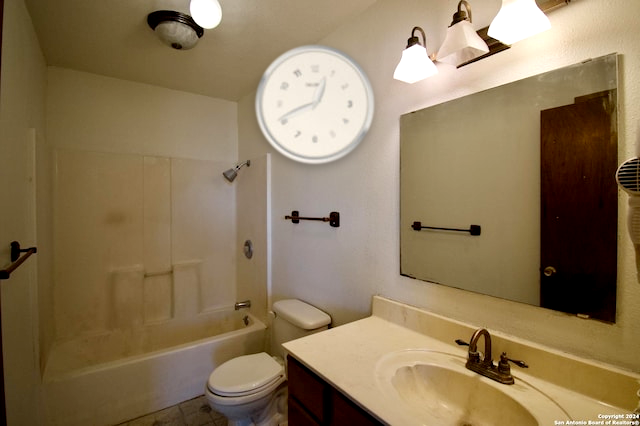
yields h=12 m=41
